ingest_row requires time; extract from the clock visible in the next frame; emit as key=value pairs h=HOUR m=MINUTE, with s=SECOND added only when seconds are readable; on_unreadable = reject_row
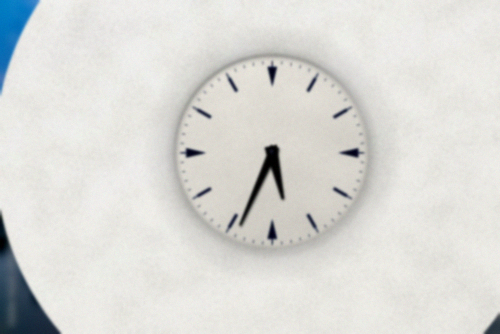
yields h=5 m=34
